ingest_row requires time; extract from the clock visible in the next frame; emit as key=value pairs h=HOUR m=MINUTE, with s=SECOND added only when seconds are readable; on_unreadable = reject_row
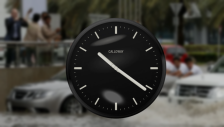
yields h=10 m=21
